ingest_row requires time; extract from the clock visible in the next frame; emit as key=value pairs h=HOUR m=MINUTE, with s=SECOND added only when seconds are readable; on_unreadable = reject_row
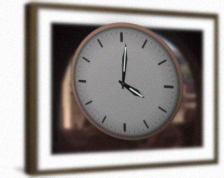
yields h=4 m=1
